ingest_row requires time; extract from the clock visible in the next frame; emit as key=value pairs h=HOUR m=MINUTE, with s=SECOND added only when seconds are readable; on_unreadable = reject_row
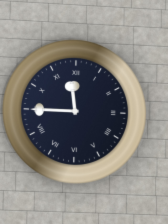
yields h=11 m=45
